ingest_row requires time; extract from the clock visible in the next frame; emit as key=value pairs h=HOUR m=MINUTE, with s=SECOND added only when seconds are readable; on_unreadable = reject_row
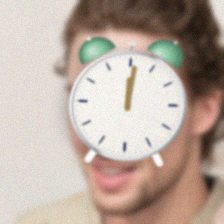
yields h=12 m=1
